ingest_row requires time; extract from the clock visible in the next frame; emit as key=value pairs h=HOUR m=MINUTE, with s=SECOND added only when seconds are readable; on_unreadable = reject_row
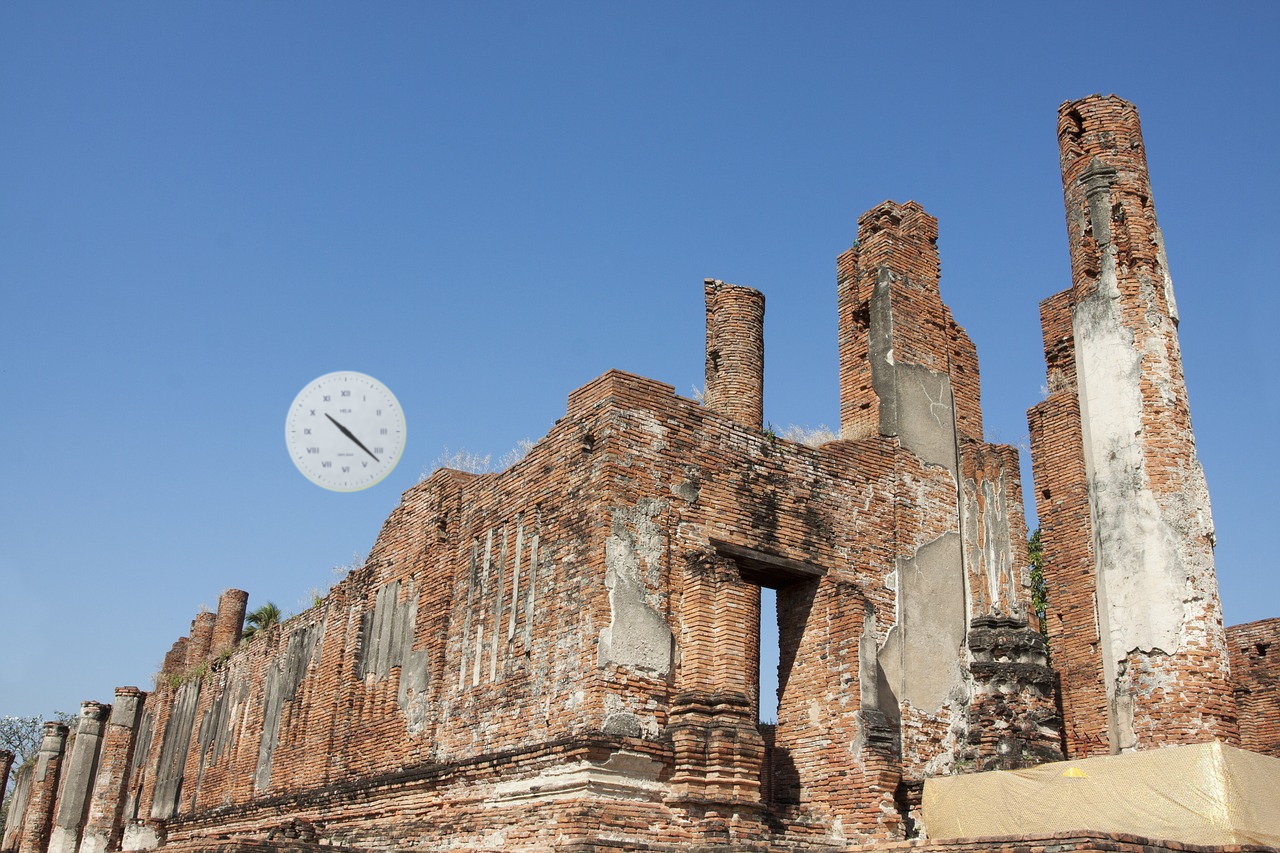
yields h=10 m=22
